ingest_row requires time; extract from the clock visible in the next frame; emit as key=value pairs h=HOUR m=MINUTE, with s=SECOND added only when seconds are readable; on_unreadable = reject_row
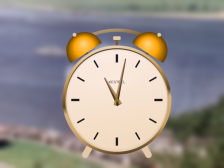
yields h=11 m=2
